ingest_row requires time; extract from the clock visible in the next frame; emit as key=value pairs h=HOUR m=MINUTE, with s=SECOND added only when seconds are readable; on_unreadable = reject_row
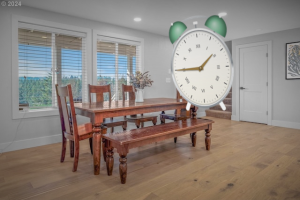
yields h=1 m=45
